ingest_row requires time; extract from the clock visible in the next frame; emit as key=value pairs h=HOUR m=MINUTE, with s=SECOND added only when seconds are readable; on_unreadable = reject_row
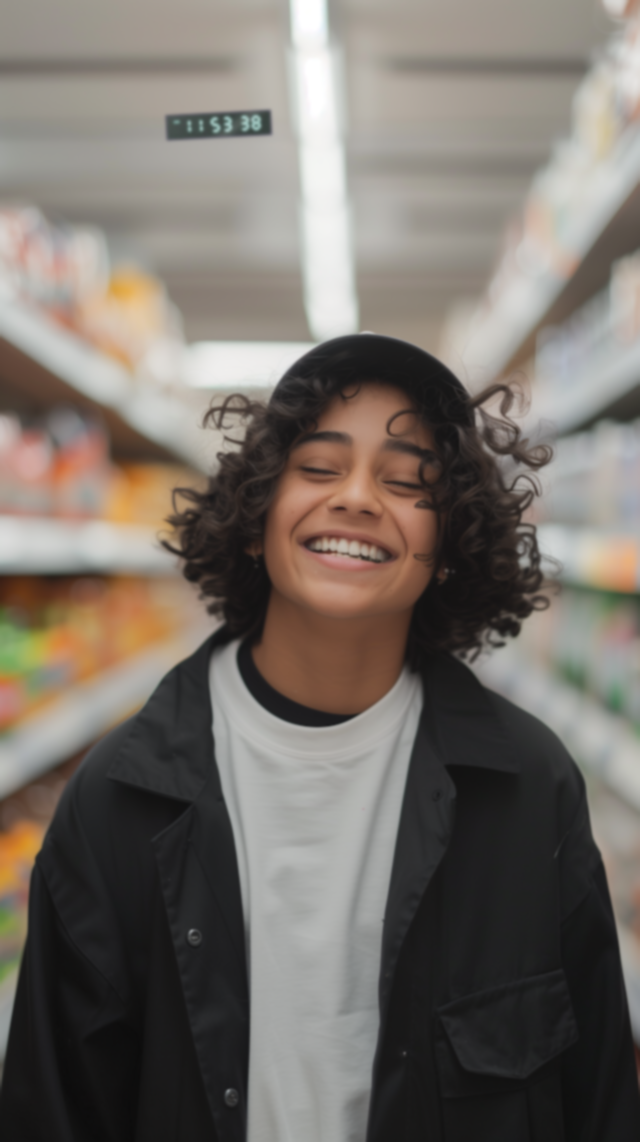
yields h=11 m=53 s=38
